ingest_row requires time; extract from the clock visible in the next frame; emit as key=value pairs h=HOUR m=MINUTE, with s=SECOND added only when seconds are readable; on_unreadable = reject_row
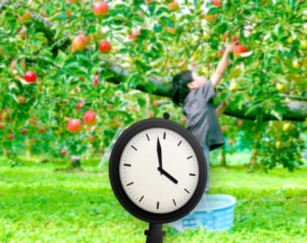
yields h=3 m=58
